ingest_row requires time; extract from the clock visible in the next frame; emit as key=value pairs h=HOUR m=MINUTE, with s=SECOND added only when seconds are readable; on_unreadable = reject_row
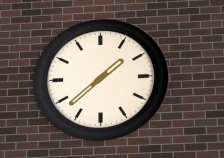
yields h=1 m=38
